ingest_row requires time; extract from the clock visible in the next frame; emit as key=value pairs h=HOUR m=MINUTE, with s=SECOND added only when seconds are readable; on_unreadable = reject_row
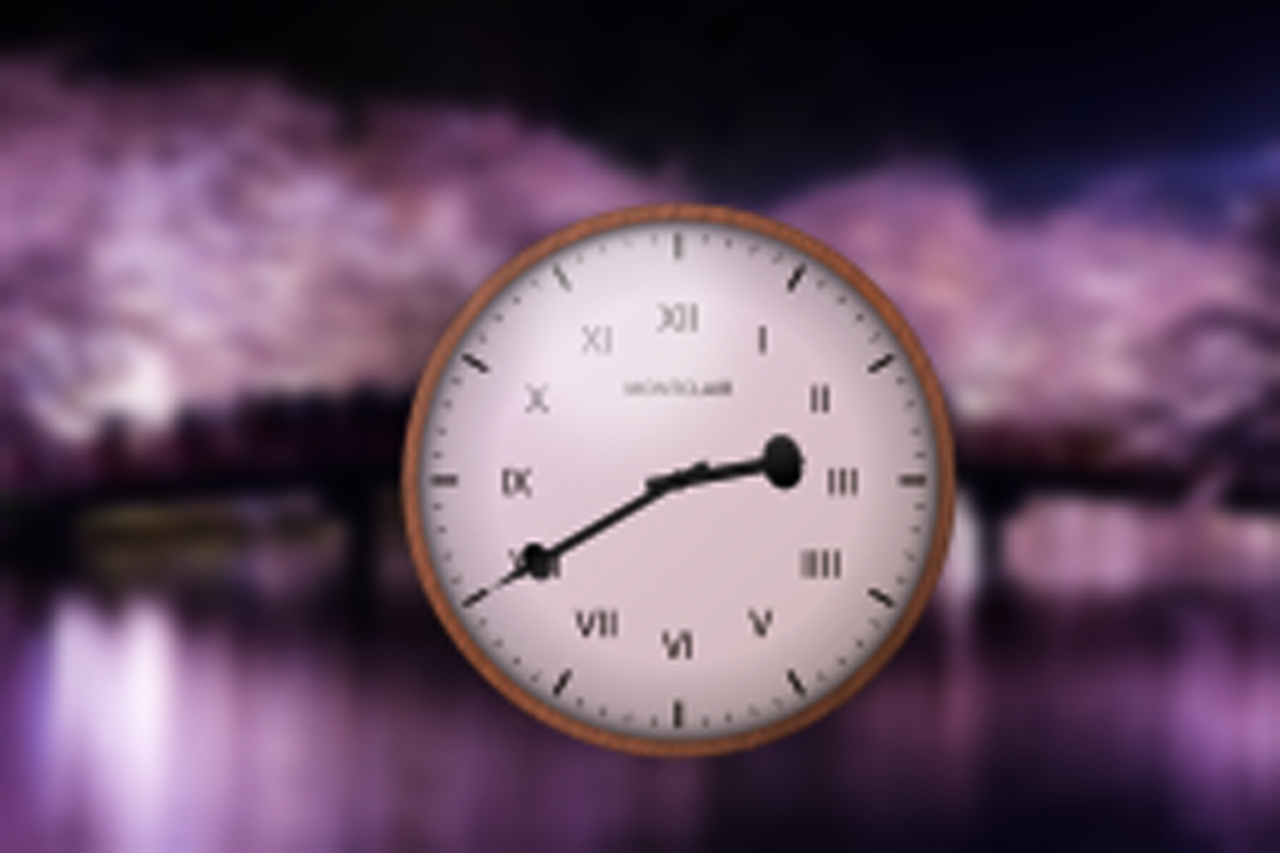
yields h=2 m=40
